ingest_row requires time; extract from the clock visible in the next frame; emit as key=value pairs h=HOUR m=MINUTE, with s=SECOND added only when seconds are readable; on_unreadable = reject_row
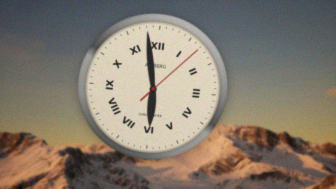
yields h=5 m=58 s=7
